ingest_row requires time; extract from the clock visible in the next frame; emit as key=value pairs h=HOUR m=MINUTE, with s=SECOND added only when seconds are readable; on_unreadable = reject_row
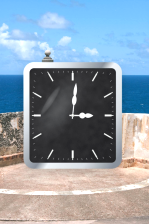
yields h=3 m=1
